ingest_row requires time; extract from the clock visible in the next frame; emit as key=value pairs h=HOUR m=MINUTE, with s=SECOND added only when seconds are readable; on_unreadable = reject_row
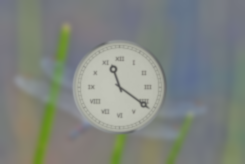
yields h=11 m=21
